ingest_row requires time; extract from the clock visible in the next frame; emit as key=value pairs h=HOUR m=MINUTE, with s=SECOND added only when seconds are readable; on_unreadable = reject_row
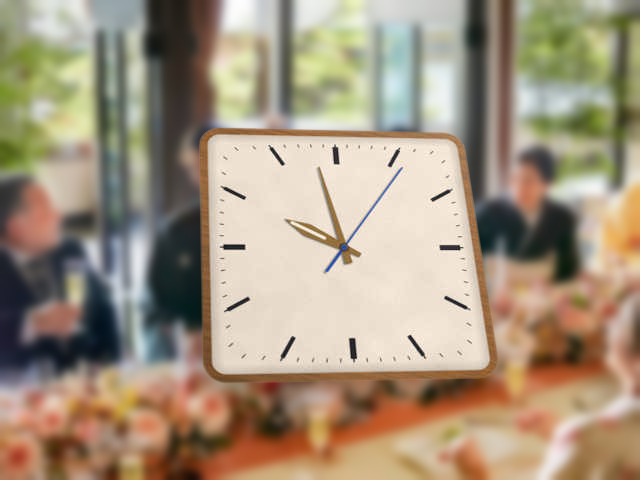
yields h=9 m=58 s=6
